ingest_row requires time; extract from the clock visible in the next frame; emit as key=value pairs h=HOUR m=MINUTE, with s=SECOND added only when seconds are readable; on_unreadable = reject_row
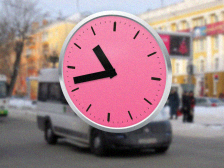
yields h=10 m=42
